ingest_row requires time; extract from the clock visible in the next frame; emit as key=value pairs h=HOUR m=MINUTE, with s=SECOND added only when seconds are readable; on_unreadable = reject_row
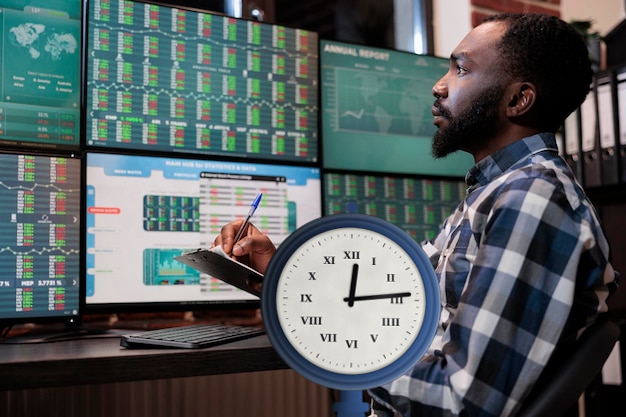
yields h=12 m=14
